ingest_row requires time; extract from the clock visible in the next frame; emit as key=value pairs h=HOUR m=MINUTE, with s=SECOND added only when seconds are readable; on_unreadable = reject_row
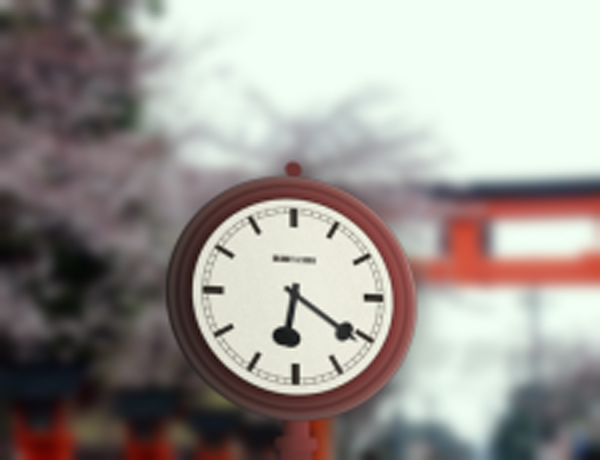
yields h=6 m=21
